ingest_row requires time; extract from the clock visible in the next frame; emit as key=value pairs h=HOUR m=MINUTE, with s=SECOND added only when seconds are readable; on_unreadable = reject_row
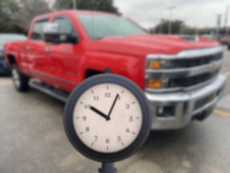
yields h=10 m=4
